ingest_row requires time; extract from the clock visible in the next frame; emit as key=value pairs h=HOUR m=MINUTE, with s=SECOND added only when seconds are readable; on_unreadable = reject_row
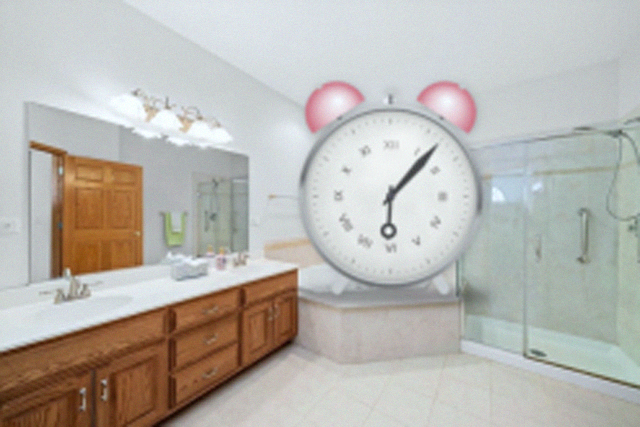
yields h=6 m=7
